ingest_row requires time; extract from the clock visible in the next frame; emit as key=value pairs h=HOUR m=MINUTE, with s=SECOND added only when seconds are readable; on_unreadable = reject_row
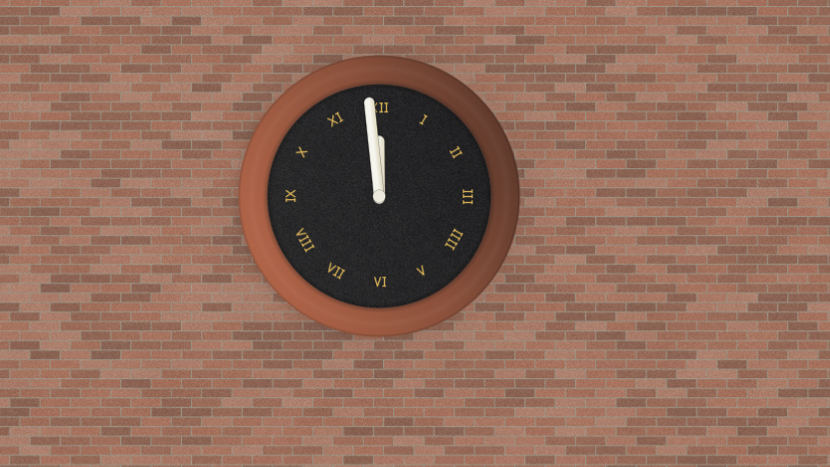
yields h=11 m=59
